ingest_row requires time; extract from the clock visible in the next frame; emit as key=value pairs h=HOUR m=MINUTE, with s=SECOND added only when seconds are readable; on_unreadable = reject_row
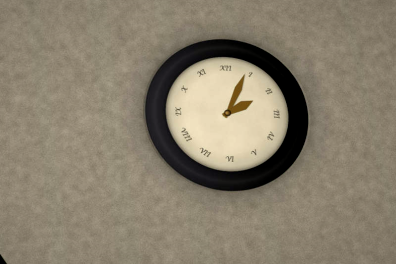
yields h=2 m=4
